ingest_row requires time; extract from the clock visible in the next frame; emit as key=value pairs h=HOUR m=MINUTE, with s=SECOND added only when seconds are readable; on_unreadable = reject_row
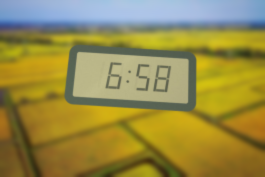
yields h=6 m=58
